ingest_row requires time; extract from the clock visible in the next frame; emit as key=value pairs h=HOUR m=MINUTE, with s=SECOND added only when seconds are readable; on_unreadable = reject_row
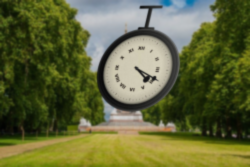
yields h=4 m=19
